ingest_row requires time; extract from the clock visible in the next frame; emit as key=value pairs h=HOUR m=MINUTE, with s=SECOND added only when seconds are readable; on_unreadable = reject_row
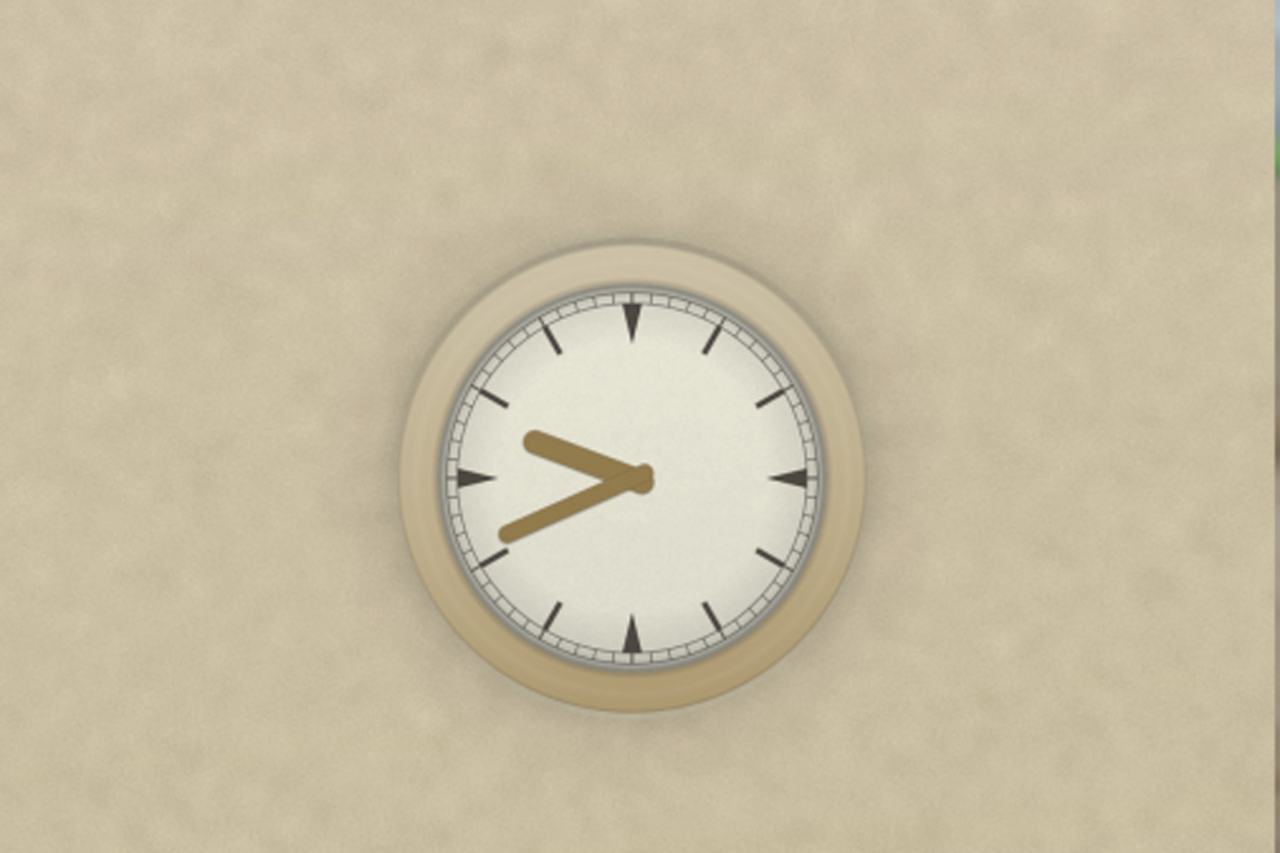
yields h=9 m=41
